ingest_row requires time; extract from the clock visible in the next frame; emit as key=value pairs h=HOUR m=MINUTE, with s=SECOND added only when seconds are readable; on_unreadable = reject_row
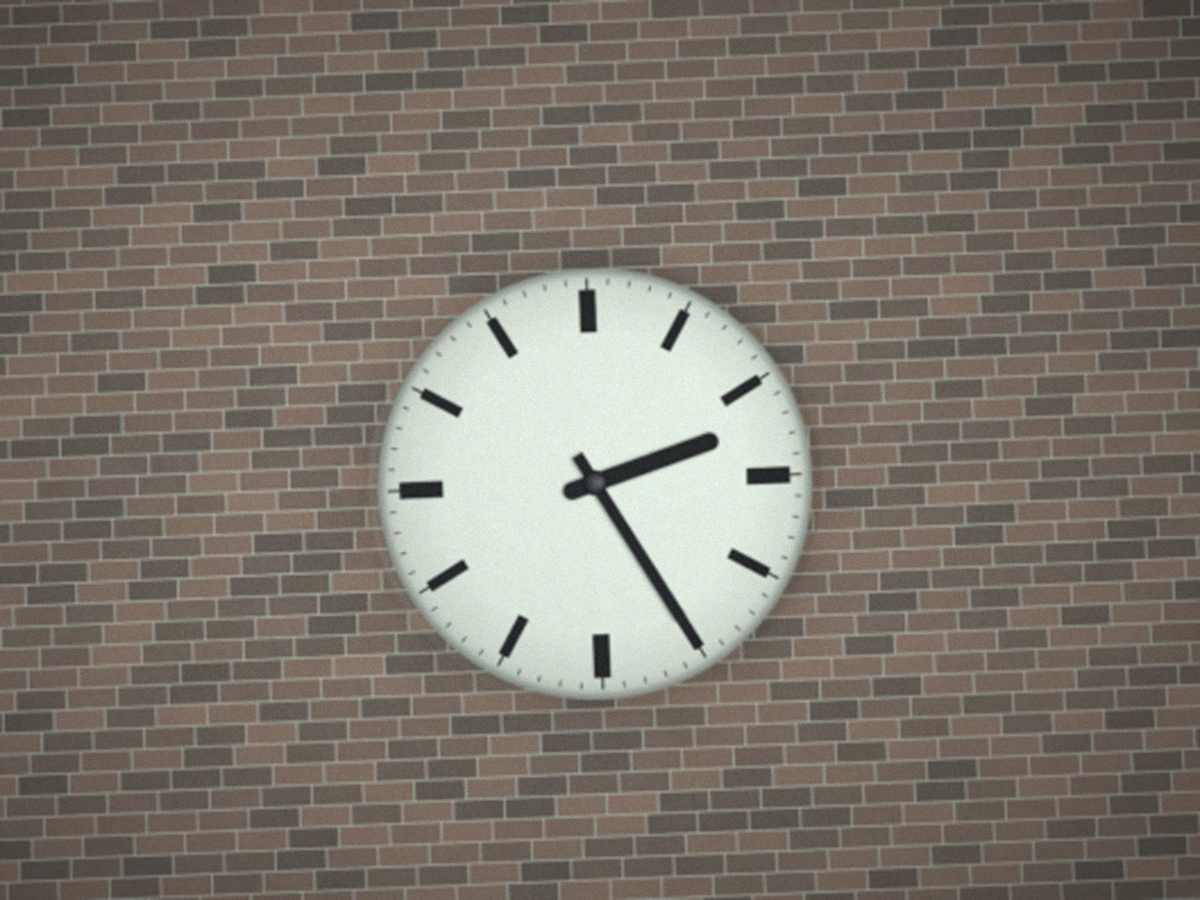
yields h=2 m=25
